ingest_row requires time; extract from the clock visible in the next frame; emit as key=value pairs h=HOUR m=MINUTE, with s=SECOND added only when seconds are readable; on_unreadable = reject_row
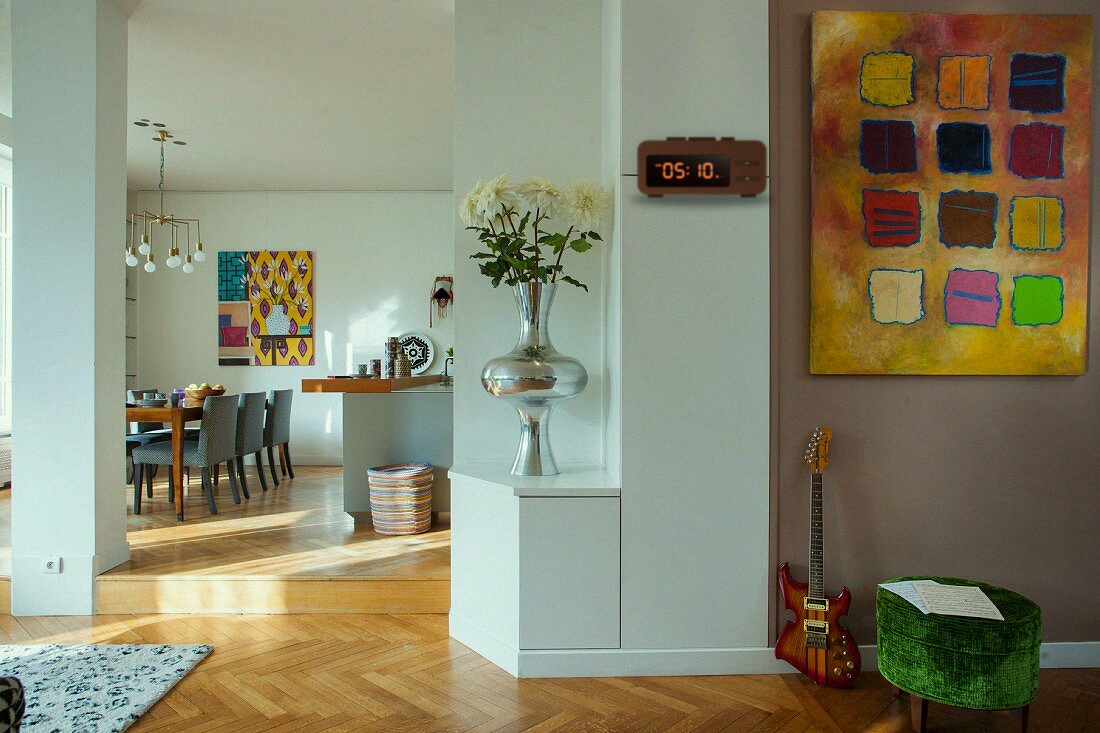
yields h=5 m=10
